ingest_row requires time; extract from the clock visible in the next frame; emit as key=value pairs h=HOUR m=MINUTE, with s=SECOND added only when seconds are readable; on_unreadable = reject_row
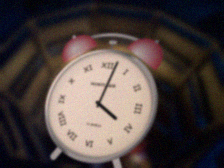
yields h=4 m=2
